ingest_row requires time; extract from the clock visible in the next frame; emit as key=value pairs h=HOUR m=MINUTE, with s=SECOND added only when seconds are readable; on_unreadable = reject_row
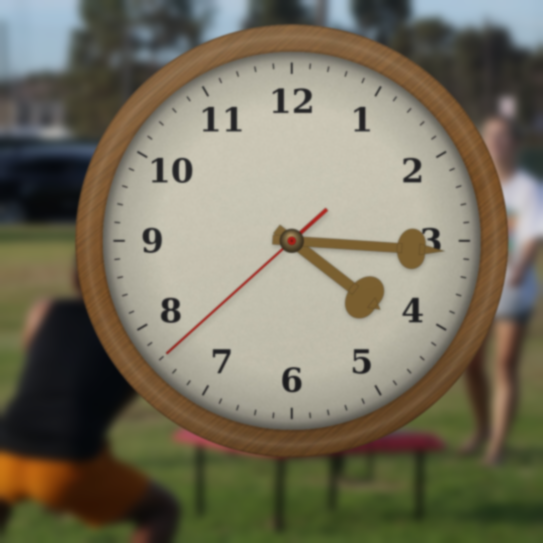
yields h=4 m=15 s=38
